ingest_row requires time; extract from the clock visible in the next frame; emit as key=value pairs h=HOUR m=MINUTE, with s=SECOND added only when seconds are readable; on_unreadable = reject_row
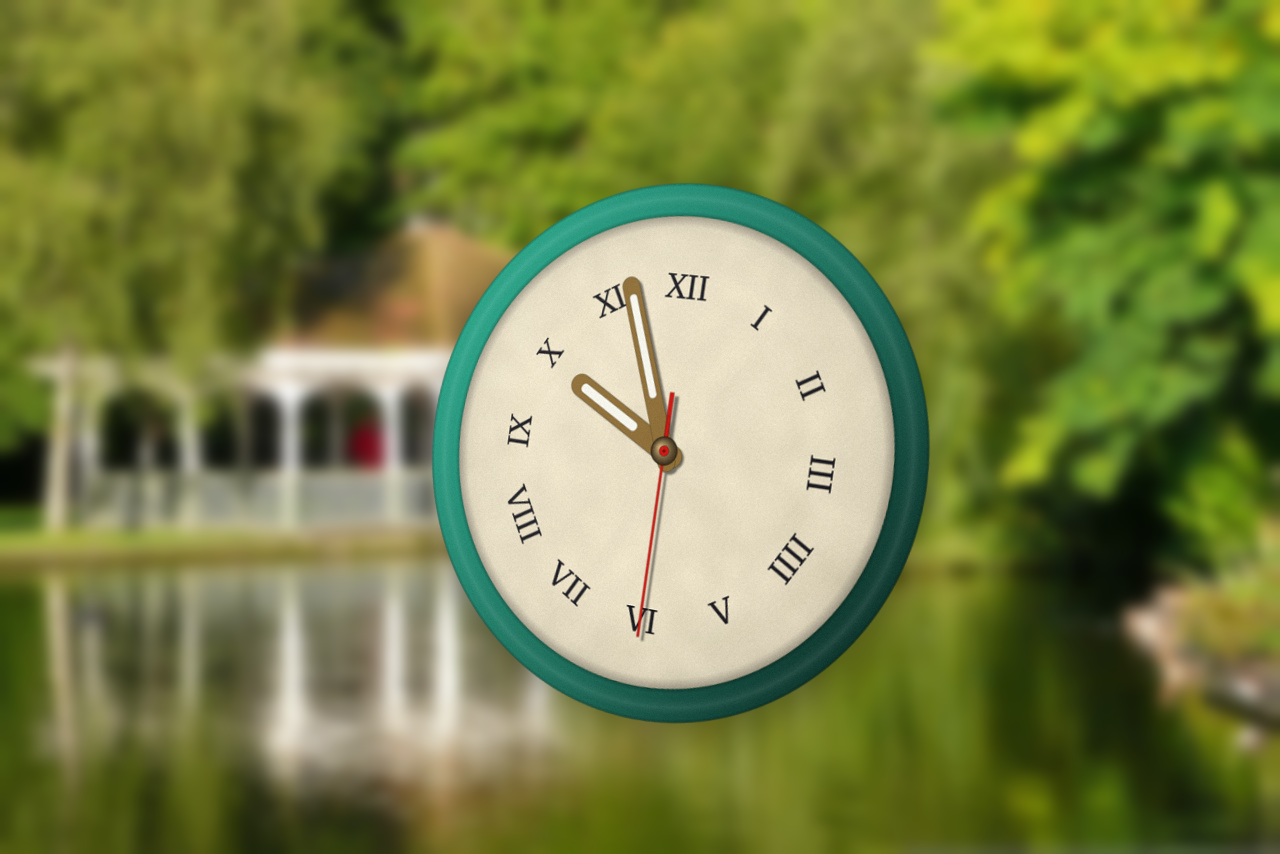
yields h=9 m=56 s=30
